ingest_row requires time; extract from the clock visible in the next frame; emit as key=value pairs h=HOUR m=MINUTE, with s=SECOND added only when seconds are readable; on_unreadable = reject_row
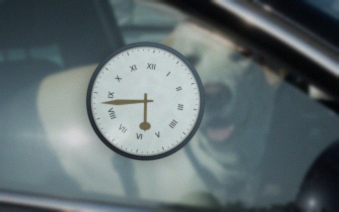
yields h=5 m=43
